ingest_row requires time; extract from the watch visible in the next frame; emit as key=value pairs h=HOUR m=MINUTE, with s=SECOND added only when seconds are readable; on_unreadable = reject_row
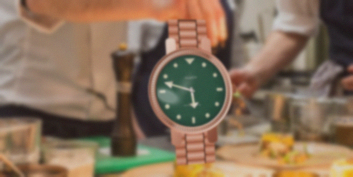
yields h=5 m=48
